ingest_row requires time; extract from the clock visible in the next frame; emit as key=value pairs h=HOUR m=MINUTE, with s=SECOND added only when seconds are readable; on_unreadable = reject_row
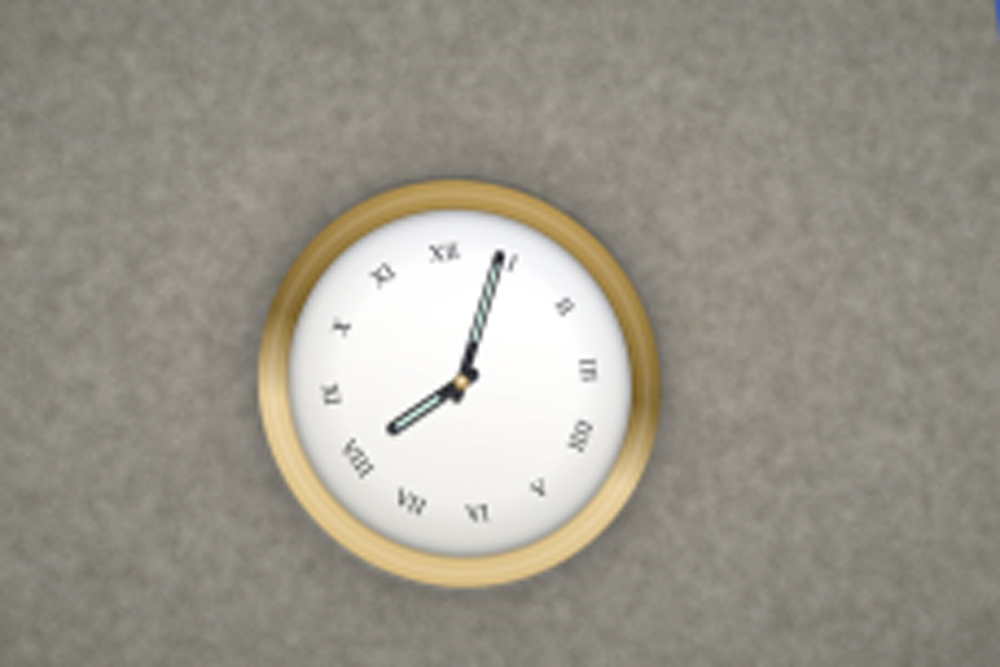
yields h=8 m=4
